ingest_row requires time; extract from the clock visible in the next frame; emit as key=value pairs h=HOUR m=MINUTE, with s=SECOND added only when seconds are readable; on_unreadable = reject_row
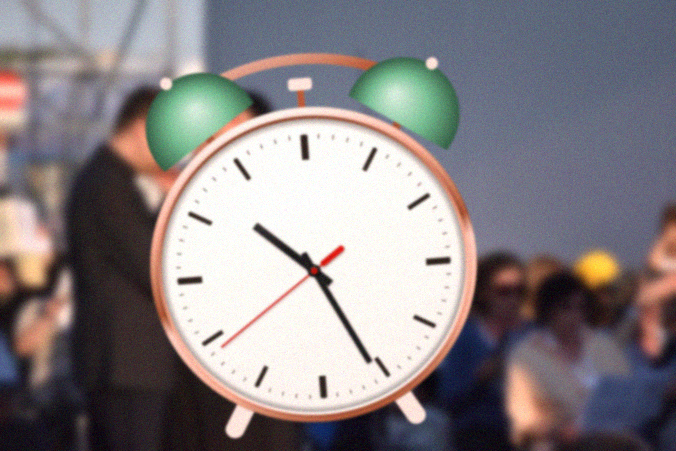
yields h=10 m=25 s=39
